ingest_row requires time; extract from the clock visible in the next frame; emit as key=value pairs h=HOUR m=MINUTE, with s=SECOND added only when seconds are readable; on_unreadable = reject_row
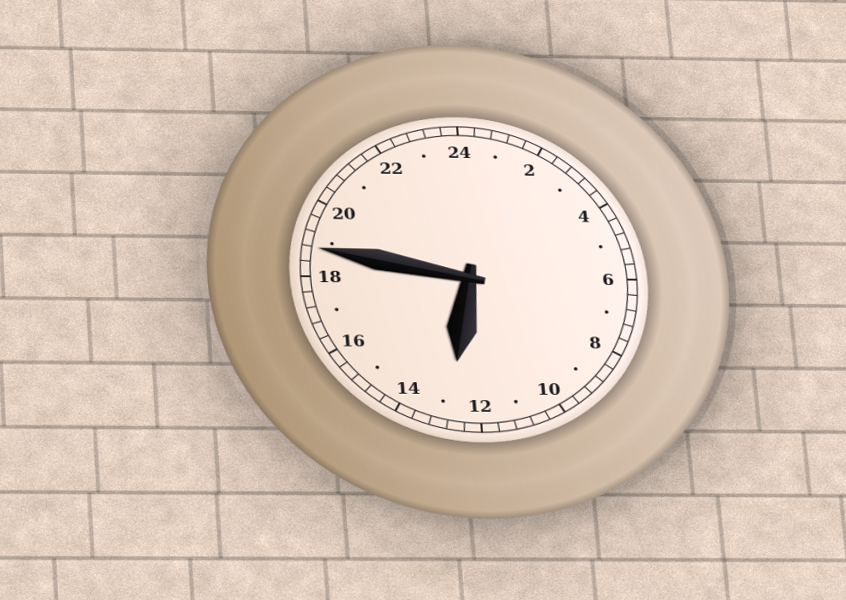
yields h=12 m=47
